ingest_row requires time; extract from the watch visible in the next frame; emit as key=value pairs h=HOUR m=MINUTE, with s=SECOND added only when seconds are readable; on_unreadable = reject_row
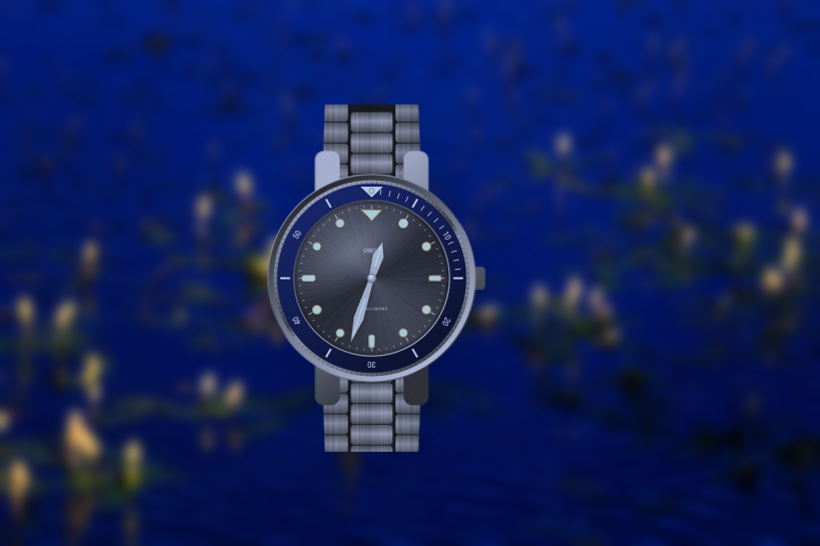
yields h=12 m=33
